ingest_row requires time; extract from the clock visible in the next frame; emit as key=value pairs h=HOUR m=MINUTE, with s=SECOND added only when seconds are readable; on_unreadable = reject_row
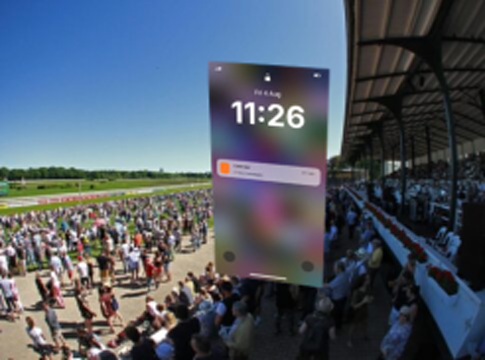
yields h=11 m=26
